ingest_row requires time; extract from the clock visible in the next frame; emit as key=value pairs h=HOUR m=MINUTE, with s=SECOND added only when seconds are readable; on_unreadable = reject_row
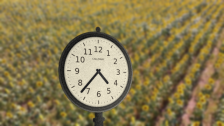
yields h=4 m=37
